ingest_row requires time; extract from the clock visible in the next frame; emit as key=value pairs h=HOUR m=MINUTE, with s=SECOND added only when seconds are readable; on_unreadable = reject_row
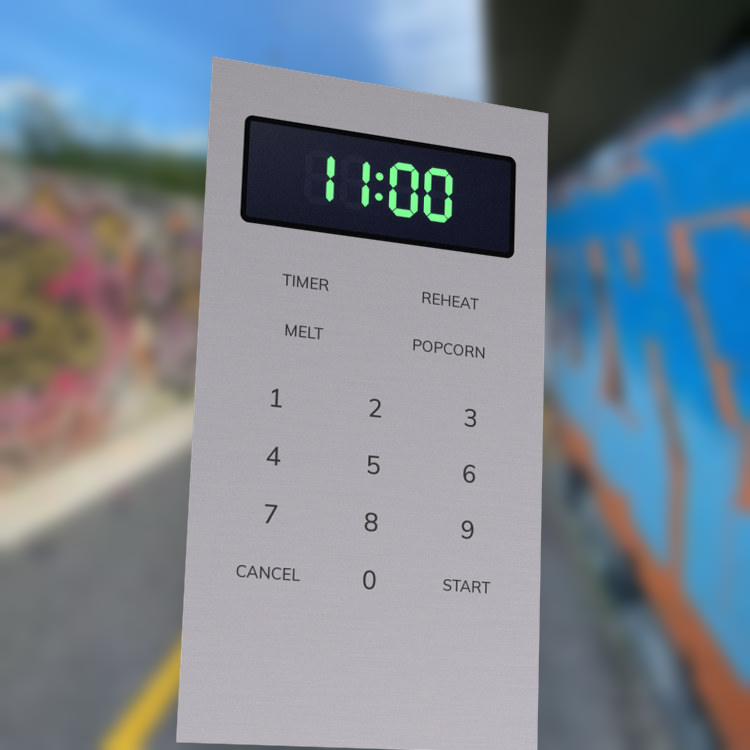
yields h=11 m=0
